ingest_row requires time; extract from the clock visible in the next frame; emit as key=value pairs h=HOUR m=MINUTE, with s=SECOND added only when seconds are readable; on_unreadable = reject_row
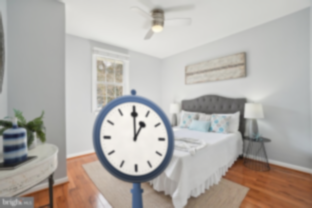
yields h=1 m=0
